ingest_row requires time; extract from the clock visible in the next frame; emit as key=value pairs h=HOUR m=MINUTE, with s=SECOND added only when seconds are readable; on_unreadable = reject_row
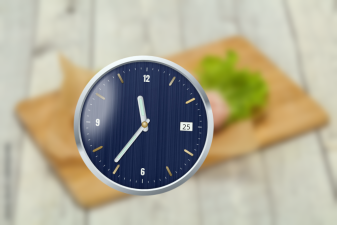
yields h=11 m=36
